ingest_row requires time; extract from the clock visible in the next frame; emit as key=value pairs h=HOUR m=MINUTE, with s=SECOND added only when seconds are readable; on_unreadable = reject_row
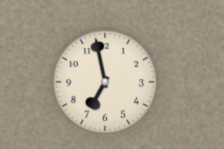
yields h=6 m=58
